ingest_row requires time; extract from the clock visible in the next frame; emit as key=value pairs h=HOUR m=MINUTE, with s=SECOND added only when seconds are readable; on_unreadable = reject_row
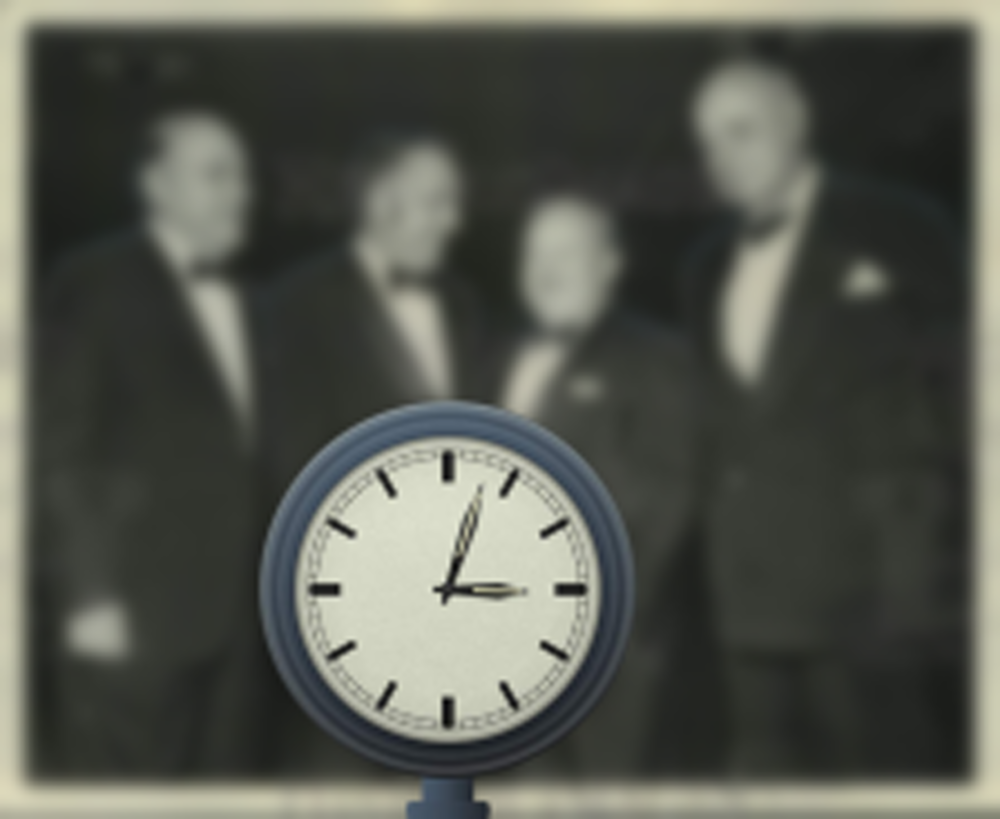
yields h=3 m=3
